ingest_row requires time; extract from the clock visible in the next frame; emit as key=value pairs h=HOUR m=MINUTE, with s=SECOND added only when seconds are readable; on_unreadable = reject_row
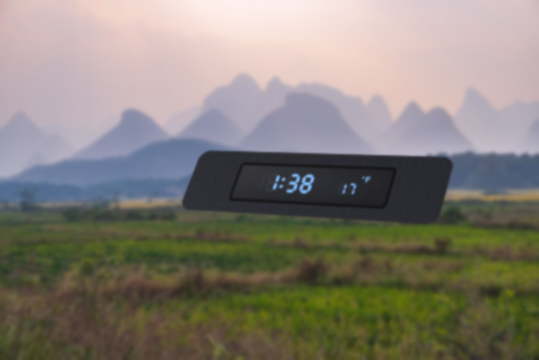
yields h=1 m=38
